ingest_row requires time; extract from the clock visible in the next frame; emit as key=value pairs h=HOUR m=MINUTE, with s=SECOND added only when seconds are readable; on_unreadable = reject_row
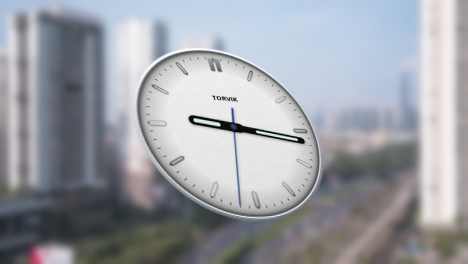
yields h=9 m=16 s=32
